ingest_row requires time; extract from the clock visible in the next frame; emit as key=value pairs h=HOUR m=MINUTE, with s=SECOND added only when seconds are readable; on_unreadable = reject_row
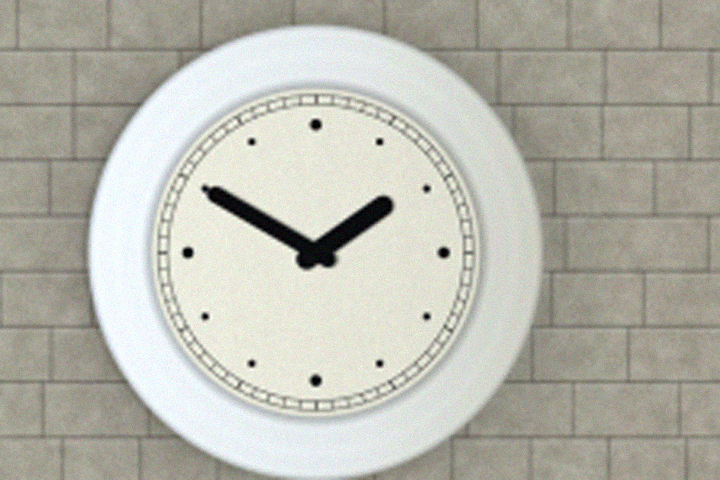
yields h=1 m=50
